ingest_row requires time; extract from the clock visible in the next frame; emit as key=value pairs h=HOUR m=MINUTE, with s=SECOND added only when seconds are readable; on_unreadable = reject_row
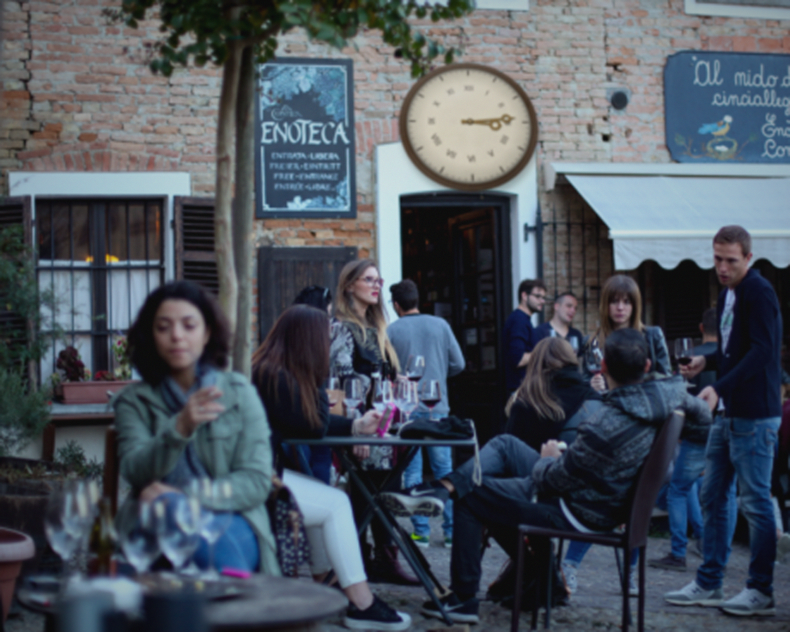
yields h=3 m=14
